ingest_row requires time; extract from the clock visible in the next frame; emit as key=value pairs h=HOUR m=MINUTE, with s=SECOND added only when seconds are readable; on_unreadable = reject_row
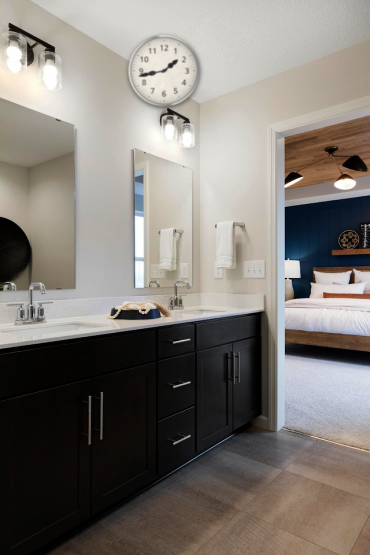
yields h=1 m=43
